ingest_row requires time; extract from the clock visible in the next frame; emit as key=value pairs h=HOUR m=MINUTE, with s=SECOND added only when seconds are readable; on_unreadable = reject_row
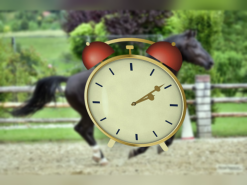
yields h=2 m=9
